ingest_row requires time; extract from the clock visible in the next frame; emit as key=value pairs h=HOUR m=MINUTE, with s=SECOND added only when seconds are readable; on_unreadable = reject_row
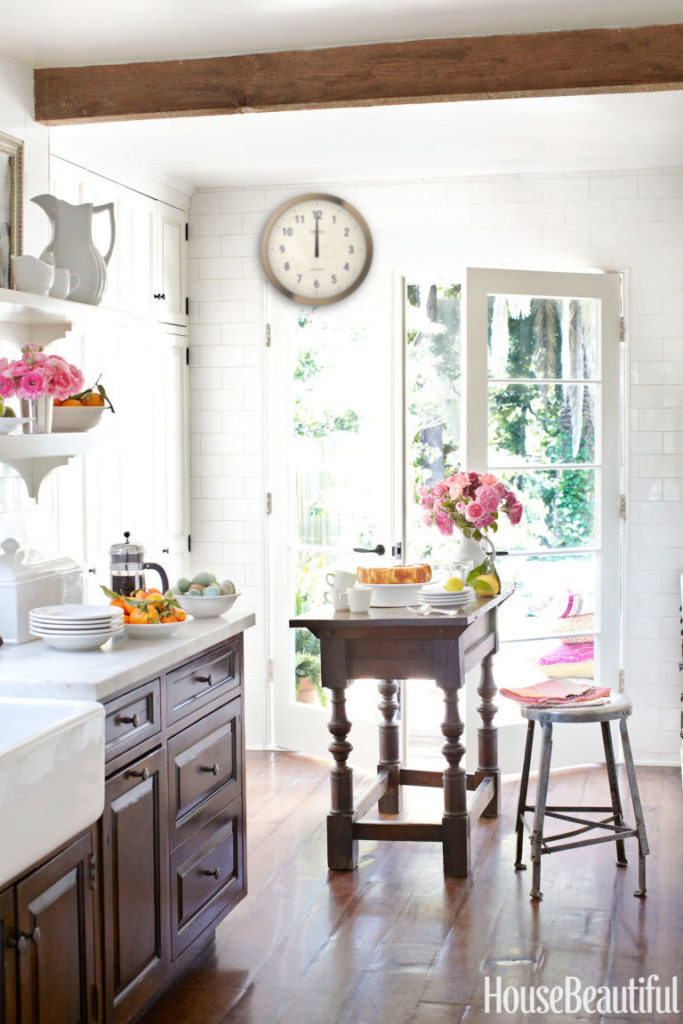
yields h=12 m=0
